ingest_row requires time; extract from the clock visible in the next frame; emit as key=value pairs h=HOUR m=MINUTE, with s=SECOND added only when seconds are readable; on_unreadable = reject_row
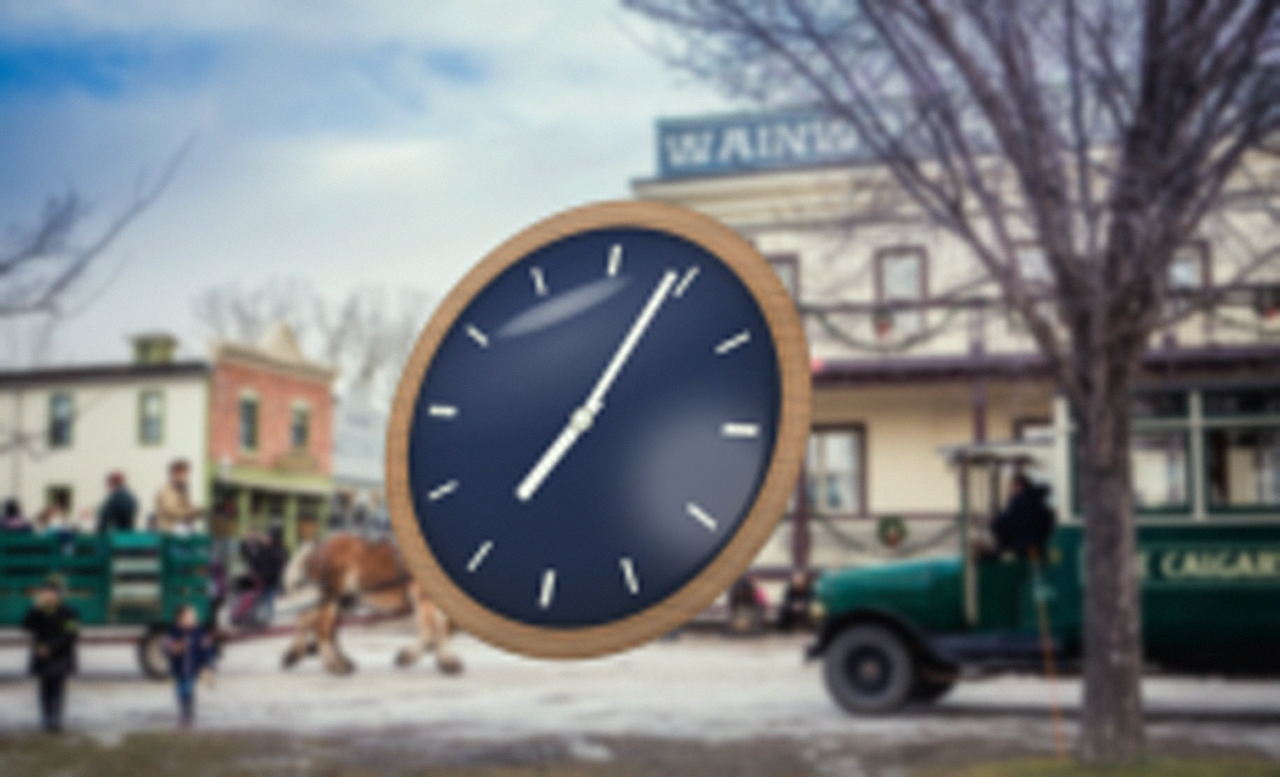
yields h=7 m=4
